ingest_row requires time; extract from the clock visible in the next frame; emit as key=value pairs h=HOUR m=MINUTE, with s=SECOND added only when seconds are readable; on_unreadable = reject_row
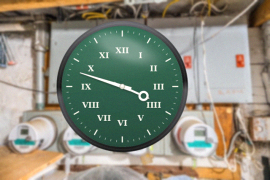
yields h=3 m=48
